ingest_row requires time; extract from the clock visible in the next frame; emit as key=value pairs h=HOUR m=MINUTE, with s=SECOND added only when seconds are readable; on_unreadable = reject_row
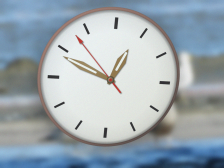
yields h=12 m=48 s=53
